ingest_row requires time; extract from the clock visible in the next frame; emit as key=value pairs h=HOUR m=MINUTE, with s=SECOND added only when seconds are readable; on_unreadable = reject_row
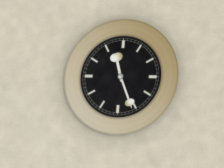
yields h=11 m=26
